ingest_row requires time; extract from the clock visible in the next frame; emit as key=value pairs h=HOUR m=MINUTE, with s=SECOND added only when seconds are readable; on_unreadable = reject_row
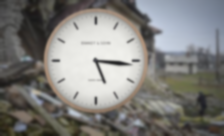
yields h=5 m=16
